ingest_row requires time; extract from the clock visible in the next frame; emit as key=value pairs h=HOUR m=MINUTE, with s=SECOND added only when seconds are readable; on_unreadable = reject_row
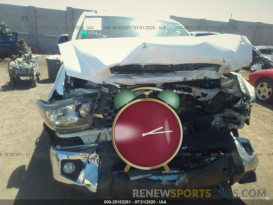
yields h=2 m=14
